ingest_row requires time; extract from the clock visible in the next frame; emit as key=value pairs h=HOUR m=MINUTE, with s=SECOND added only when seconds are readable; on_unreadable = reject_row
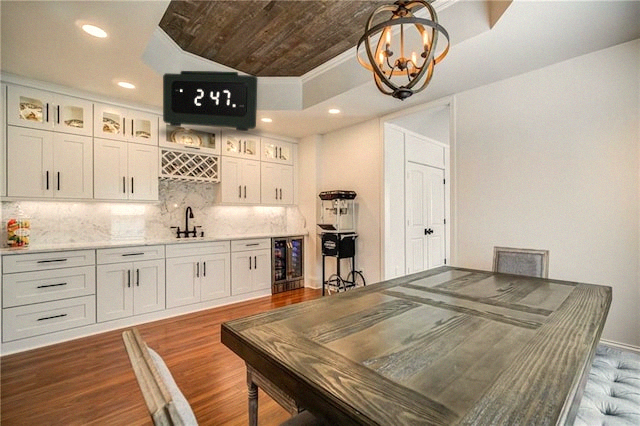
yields h=2 m=47
